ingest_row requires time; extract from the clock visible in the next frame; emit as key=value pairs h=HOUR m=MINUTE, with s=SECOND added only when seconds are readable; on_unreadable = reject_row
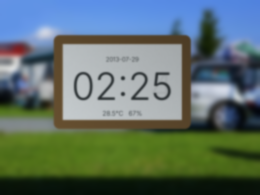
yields h=2 m=25
